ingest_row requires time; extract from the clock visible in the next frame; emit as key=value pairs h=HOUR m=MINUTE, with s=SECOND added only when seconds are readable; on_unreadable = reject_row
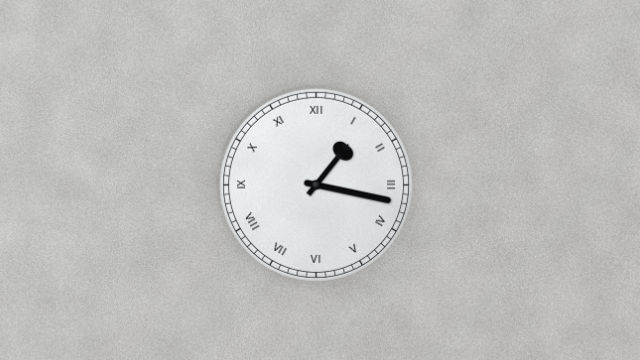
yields h=1 m=17
